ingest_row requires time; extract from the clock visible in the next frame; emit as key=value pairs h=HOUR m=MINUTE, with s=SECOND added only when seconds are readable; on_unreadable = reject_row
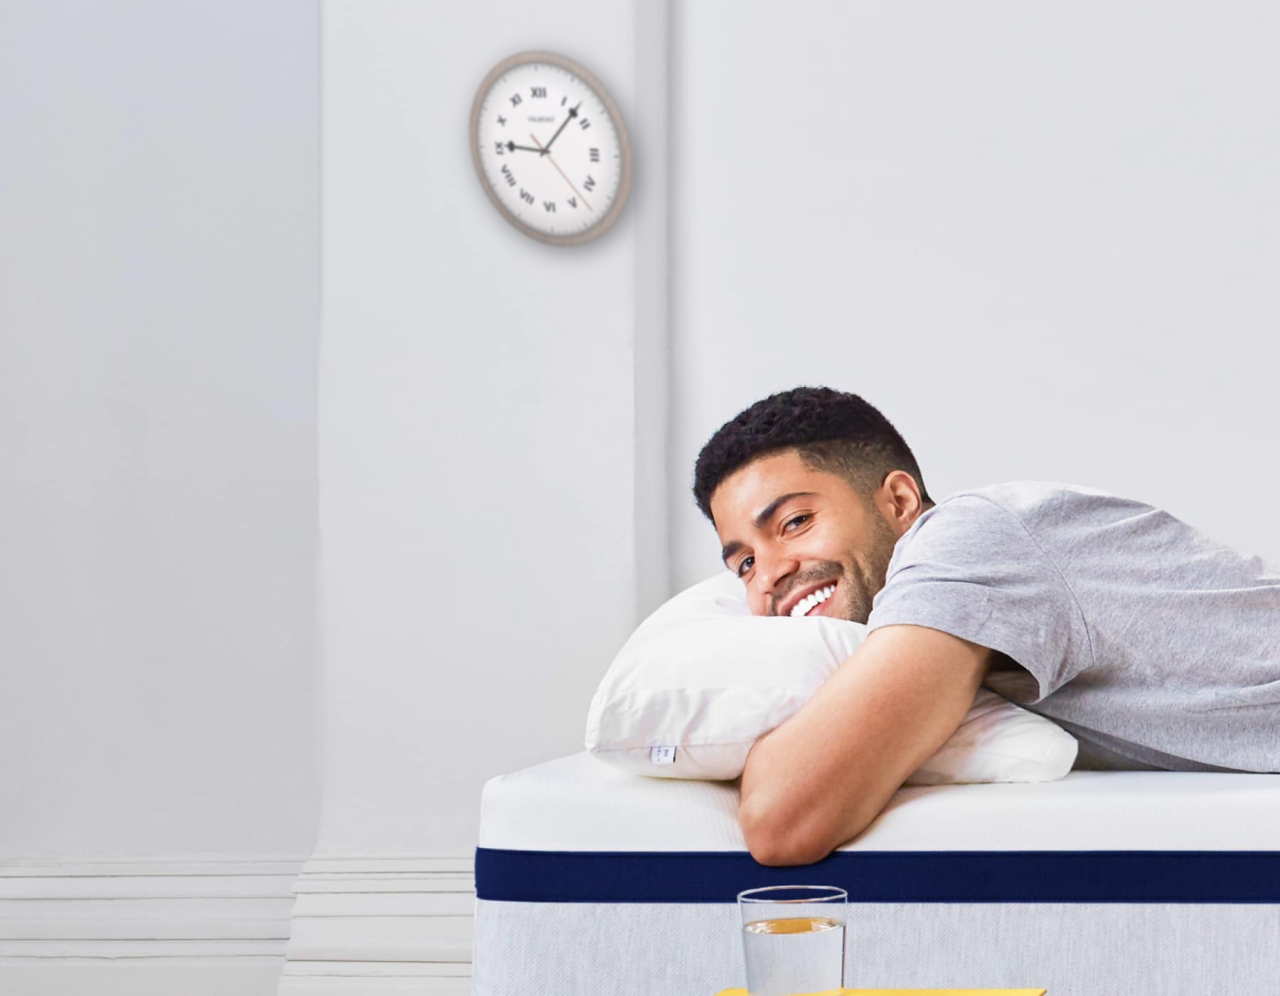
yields h=9 m=7 s=23
